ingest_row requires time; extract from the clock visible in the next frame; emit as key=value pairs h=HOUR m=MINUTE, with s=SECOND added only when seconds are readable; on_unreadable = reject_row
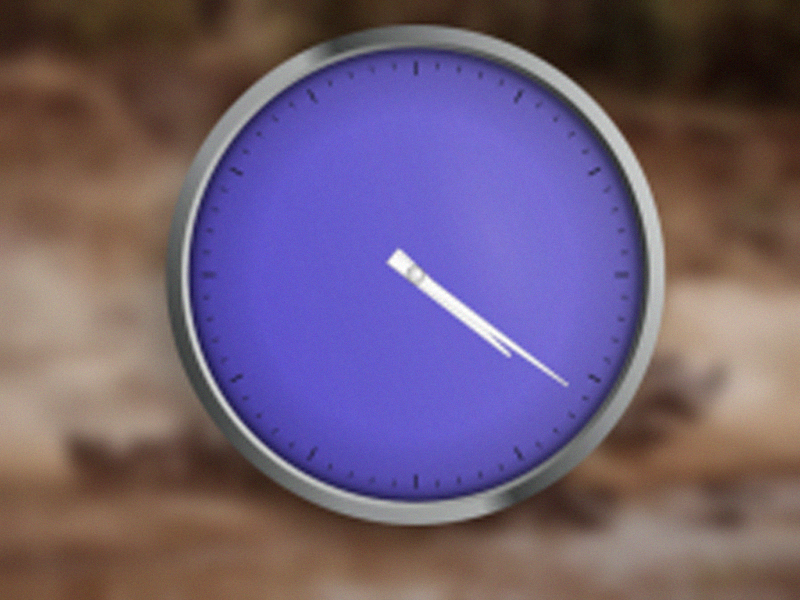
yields h=4 m=21
